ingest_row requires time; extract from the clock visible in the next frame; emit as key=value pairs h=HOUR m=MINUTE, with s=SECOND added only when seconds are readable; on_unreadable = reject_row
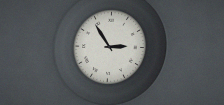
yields h=2 m=54
